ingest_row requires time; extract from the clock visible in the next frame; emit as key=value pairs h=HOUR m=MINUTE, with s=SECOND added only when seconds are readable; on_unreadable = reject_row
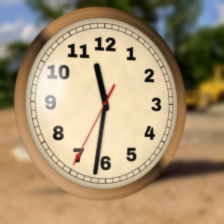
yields h=11 m=31 s=35
